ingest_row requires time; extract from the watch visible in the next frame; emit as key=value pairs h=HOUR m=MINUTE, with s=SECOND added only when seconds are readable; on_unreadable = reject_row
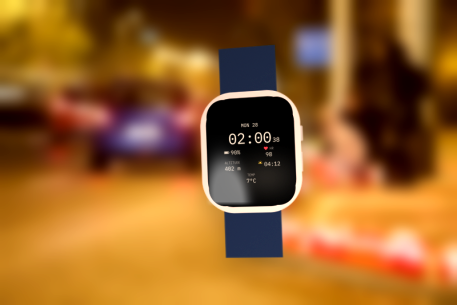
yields h=2 m=0
